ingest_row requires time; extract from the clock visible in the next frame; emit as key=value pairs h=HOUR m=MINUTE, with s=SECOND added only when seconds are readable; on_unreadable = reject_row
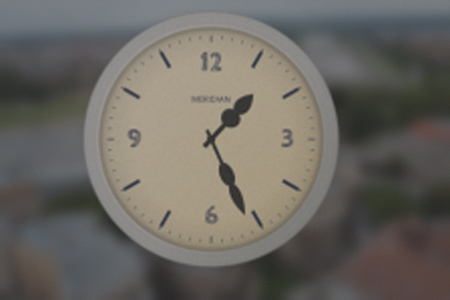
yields h=1 m=26
